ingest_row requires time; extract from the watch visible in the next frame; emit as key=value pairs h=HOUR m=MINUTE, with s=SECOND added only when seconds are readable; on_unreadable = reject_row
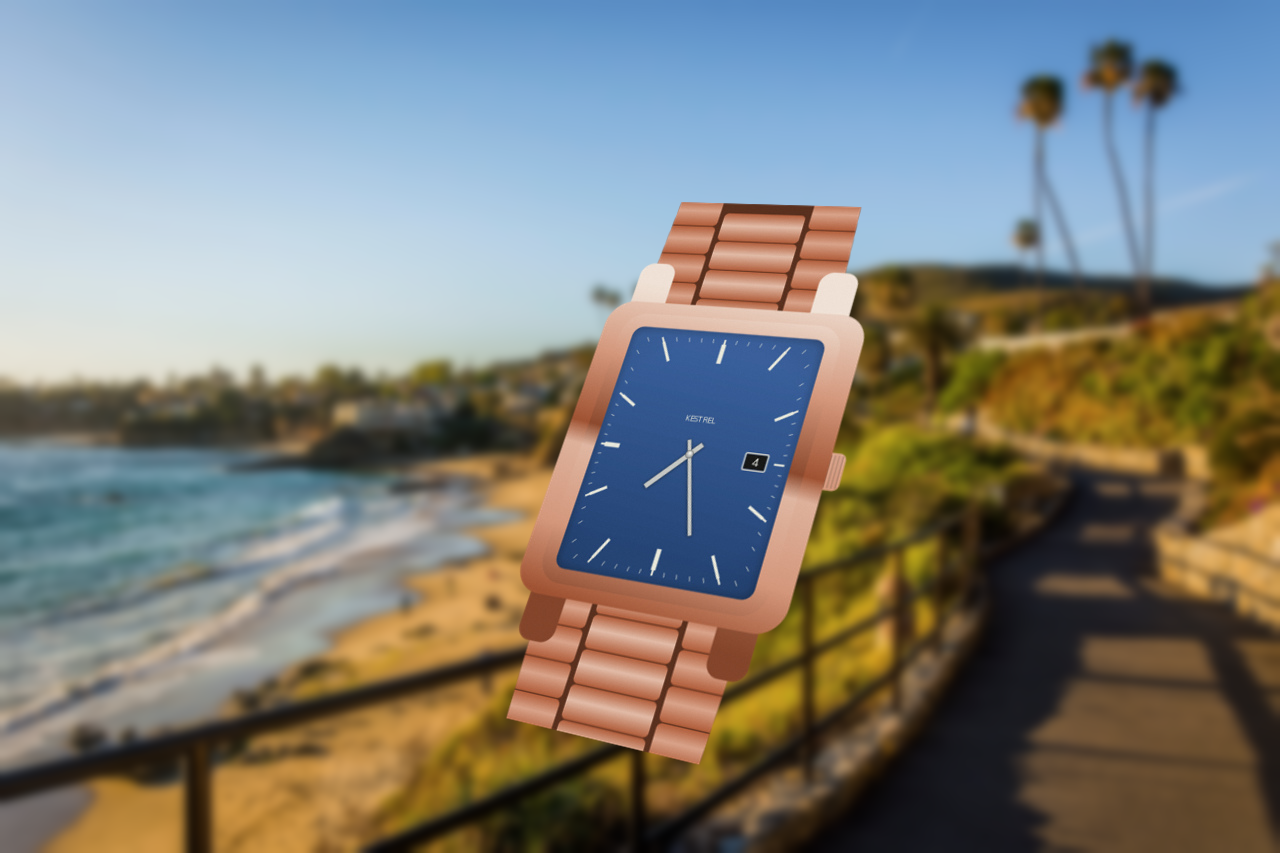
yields h=7 m=27
